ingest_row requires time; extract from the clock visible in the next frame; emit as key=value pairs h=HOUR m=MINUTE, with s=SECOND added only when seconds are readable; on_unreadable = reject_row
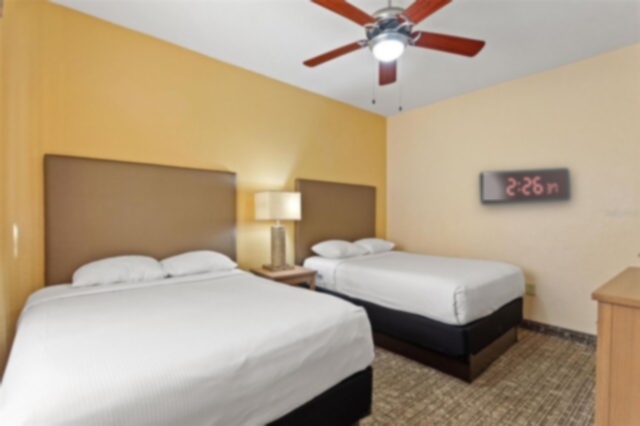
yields h=2 m=26
